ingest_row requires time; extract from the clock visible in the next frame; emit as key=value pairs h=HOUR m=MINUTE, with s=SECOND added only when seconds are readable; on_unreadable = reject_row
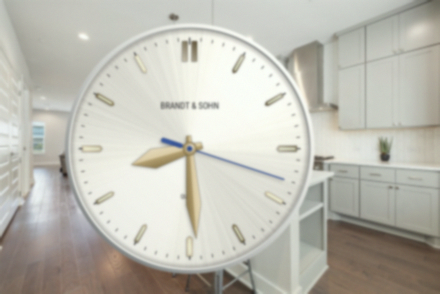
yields h=8 m=29 s=18
